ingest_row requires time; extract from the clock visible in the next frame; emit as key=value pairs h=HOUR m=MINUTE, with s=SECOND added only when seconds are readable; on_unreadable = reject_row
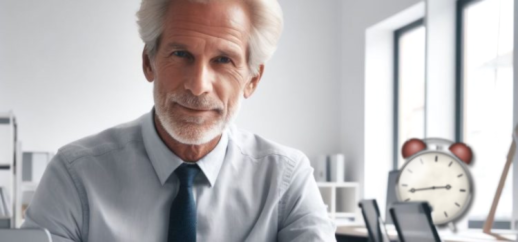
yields h=2 m=43
